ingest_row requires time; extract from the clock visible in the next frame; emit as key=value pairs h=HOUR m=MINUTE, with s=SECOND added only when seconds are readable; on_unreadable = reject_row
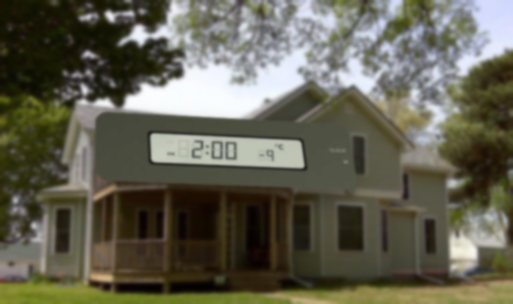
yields h=2 m=0
